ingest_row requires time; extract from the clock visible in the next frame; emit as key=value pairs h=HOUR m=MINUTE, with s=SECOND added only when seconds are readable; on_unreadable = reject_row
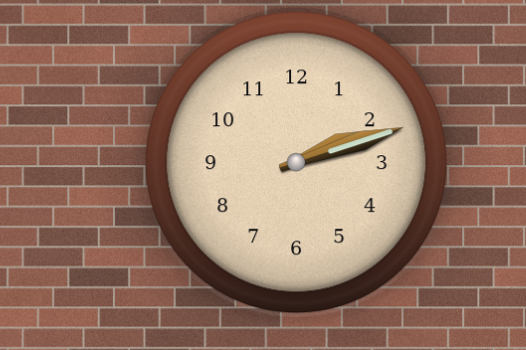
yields h=2 m=12
